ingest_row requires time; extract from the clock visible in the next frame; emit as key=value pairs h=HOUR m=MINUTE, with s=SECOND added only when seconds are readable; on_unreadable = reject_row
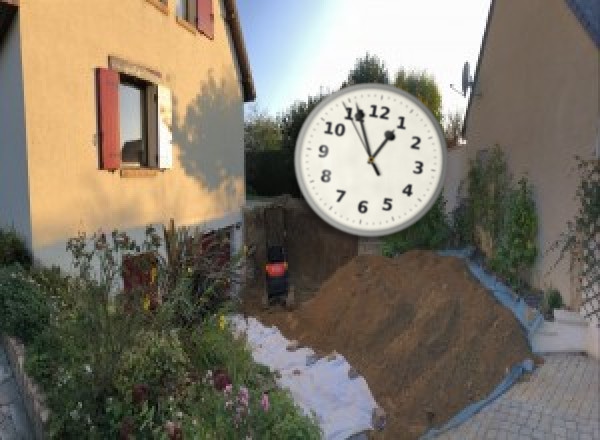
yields h=12 m=55 s=54
